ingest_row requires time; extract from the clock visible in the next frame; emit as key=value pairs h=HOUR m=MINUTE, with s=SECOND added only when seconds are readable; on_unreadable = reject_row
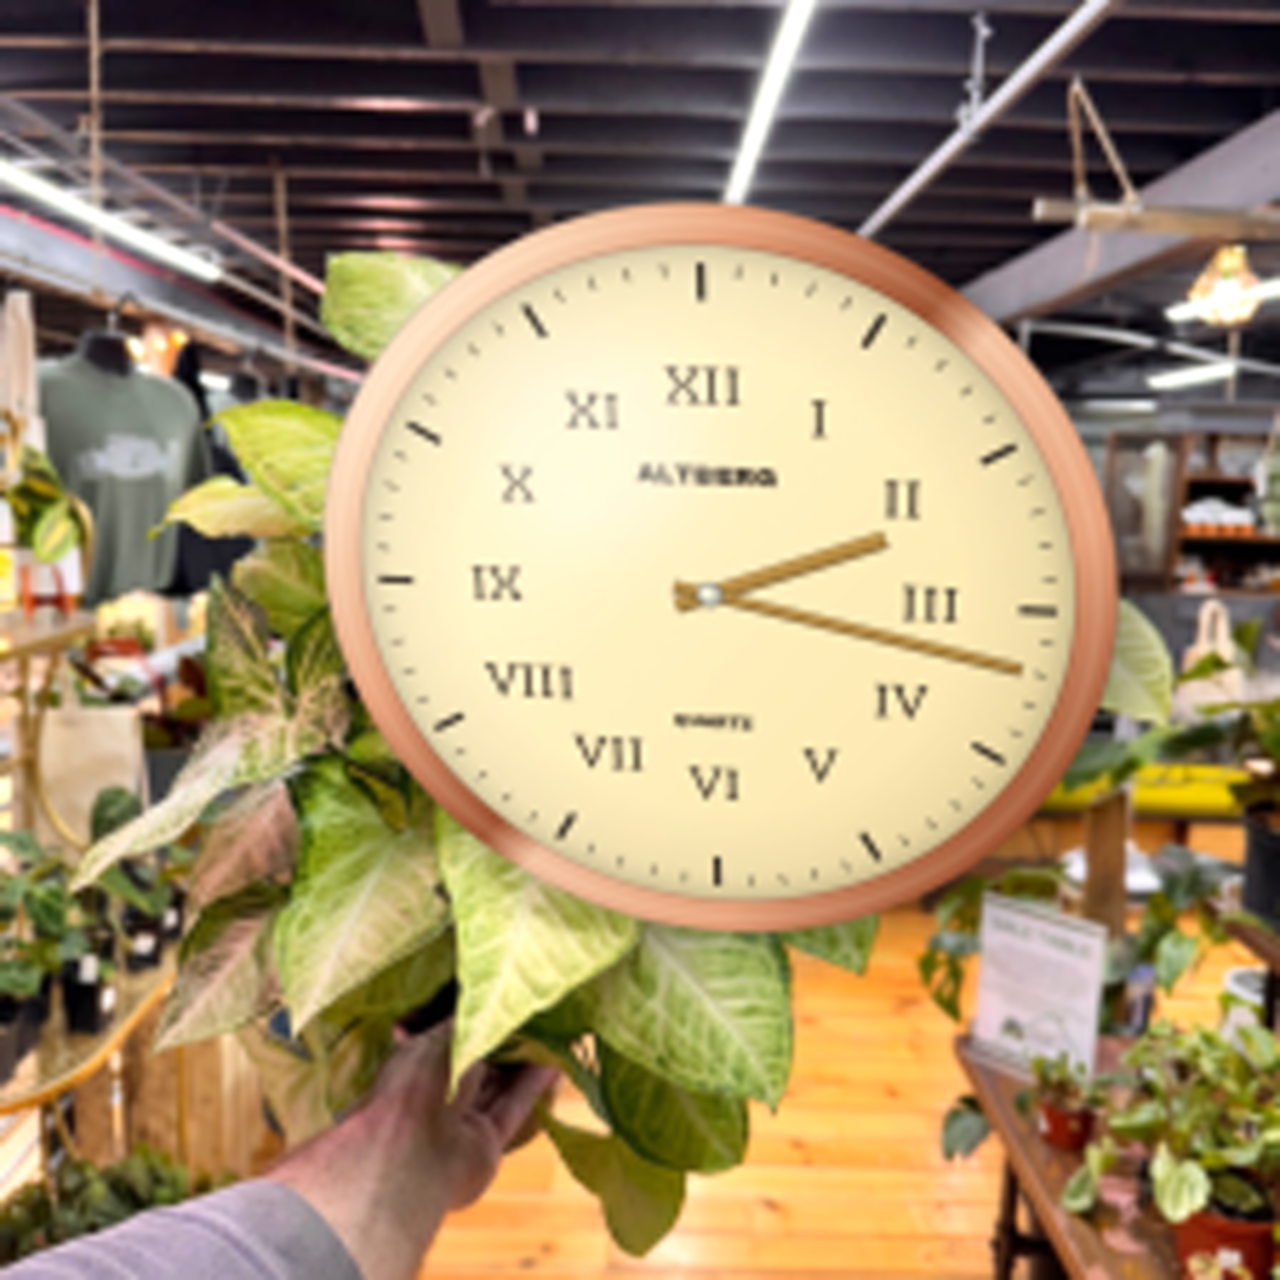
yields h=2 m=17
